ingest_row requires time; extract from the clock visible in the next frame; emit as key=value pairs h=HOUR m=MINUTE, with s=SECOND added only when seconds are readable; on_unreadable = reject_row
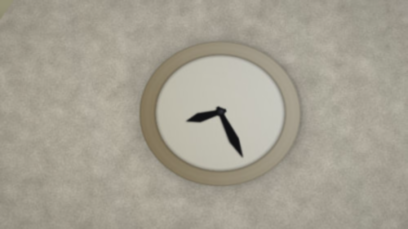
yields h=8 m=26
